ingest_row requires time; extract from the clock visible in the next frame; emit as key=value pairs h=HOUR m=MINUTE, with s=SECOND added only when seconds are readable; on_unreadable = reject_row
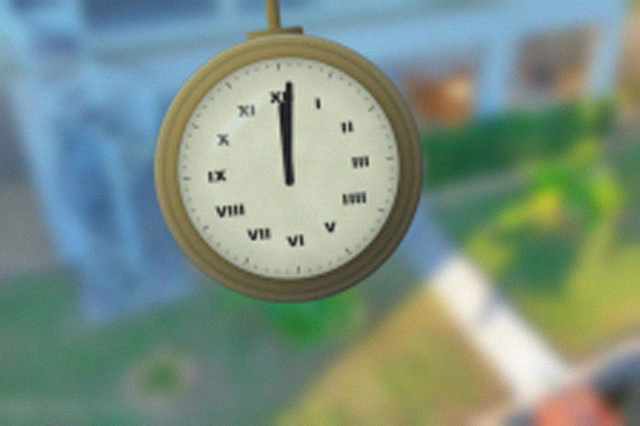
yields h=12 m=1
